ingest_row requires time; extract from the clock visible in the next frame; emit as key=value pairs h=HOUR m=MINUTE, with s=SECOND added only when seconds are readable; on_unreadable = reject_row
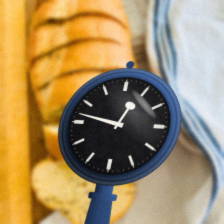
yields h=12 m=47
